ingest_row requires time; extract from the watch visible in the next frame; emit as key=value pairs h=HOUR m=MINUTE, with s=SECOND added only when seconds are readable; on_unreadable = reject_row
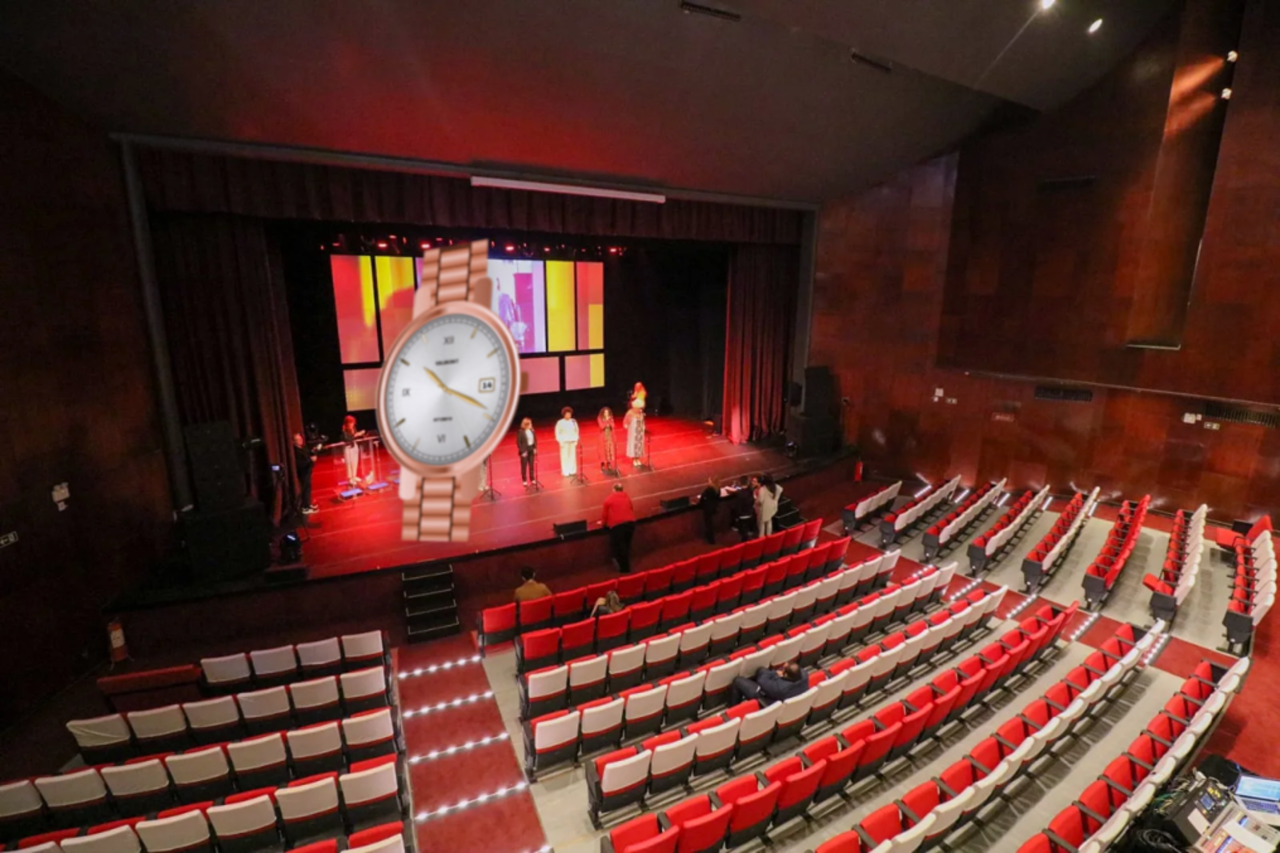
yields h=10 m=19
